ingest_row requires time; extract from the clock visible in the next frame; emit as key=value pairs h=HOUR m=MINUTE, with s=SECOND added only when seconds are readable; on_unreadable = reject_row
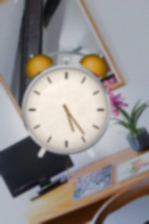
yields h=5 m=24
